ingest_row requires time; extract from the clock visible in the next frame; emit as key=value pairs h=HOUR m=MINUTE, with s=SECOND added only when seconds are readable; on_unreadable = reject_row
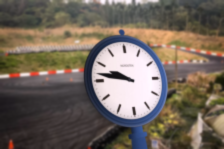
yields h=9 m=47
